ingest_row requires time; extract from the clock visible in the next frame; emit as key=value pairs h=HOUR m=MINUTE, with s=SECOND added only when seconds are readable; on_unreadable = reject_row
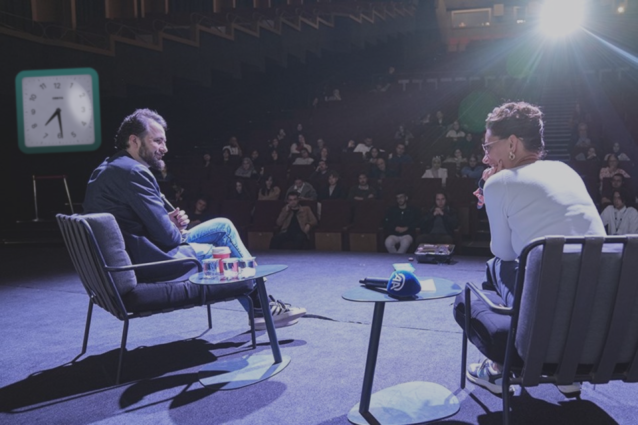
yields h=7 m=29
